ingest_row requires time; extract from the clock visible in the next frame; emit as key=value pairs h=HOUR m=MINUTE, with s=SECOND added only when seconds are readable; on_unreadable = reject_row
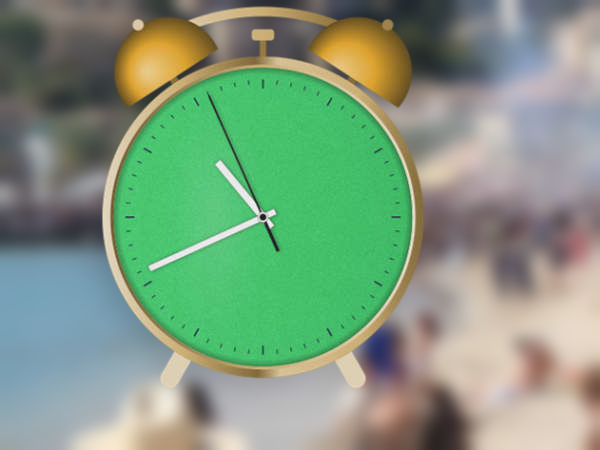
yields h=10 m=40 s=56
